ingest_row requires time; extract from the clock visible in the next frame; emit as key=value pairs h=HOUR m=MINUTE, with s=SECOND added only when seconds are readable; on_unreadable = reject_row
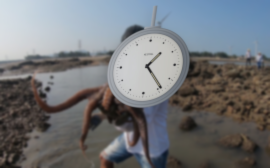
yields h=1 m=24
